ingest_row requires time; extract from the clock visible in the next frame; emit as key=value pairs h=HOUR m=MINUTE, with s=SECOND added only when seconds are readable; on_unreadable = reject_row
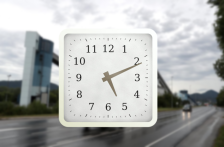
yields h=5 m=11
